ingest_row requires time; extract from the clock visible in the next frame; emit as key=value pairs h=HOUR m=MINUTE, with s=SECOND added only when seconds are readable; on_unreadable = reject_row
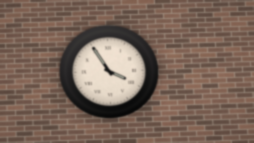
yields h=3 m=55
